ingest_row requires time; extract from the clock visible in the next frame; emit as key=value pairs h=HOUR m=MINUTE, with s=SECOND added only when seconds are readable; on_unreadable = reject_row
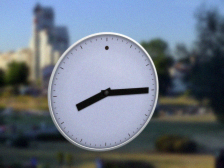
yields h=8 m=15
